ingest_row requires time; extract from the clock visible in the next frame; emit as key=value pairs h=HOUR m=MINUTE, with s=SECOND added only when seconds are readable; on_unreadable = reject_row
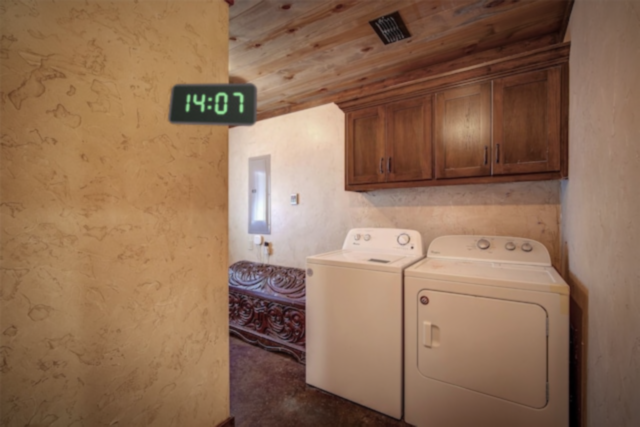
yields h=14 m=7
